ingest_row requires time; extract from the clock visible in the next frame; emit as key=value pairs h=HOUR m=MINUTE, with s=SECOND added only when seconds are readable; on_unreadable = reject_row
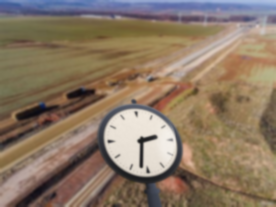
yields h=2 m=32
